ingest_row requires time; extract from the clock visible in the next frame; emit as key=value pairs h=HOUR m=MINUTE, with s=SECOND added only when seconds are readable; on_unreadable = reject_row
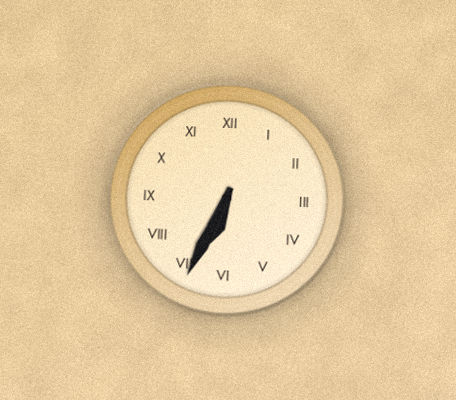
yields h=6 m=34
